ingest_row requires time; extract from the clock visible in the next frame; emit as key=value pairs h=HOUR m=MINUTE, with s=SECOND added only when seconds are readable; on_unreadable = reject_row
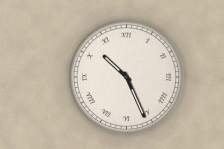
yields h=10 m=26
